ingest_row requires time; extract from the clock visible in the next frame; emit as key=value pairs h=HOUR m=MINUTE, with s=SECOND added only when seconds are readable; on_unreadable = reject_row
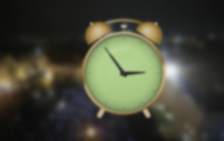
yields h=2 m=54
